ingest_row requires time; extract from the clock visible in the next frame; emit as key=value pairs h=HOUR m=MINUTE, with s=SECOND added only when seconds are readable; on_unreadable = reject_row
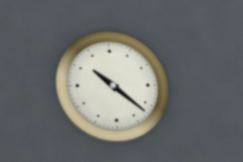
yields h=10 m=22
